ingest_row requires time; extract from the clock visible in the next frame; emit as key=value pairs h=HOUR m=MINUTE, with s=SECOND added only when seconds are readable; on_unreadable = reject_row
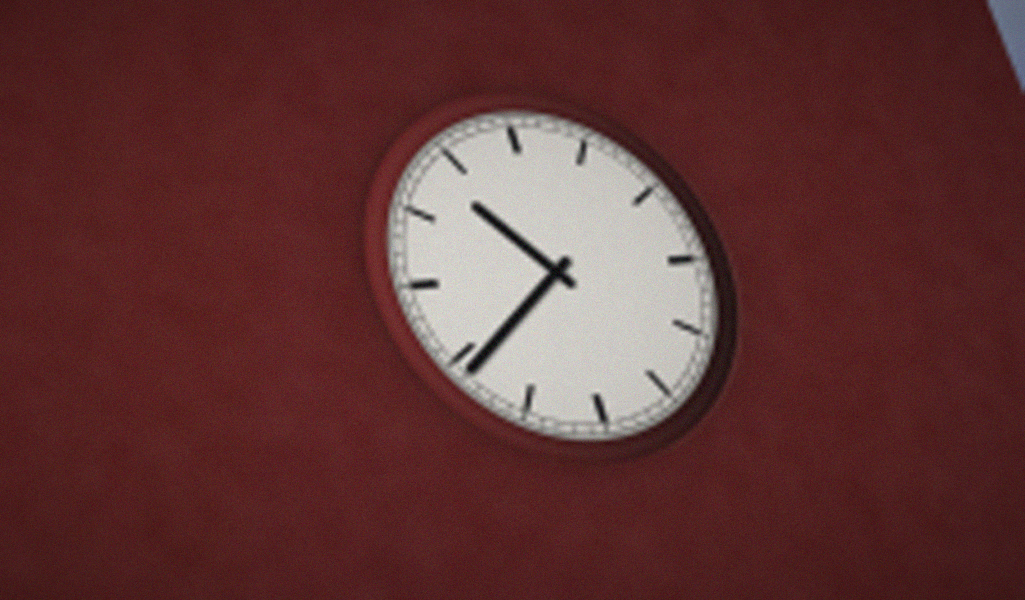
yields h=10 m=39
